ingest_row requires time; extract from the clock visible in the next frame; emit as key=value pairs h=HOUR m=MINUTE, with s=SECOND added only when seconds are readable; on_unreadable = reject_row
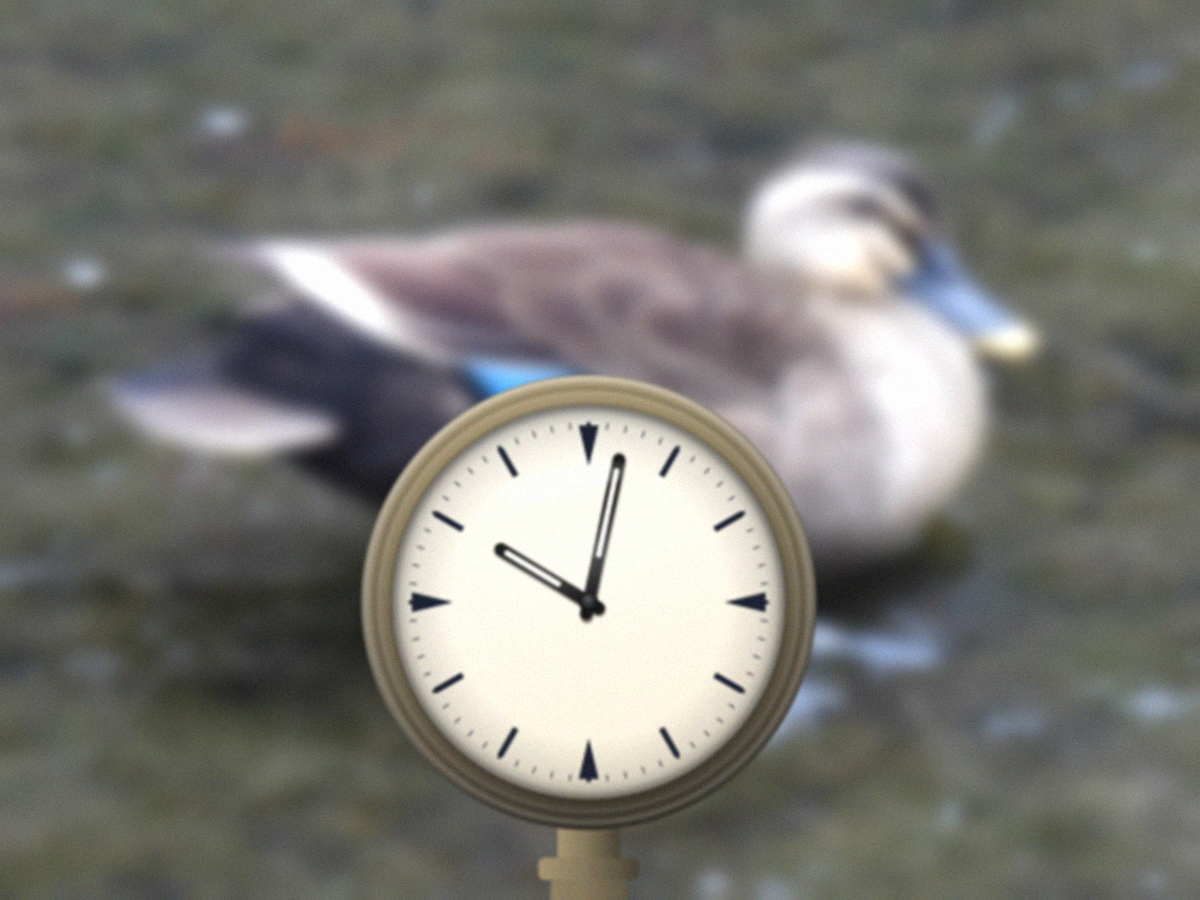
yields h=10 m=2
